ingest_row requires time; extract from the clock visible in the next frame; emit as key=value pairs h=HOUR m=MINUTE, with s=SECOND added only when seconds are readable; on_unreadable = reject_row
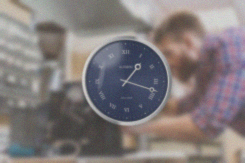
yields h=1 m=18
